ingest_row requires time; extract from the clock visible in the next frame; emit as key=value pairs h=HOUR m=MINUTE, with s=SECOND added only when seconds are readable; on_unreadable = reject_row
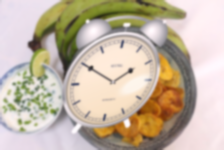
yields h=1 m=50
